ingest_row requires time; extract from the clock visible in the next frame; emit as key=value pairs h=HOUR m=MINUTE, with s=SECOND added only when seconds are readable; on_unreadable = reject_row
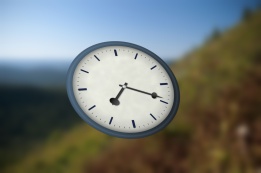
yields h=7 m=19
